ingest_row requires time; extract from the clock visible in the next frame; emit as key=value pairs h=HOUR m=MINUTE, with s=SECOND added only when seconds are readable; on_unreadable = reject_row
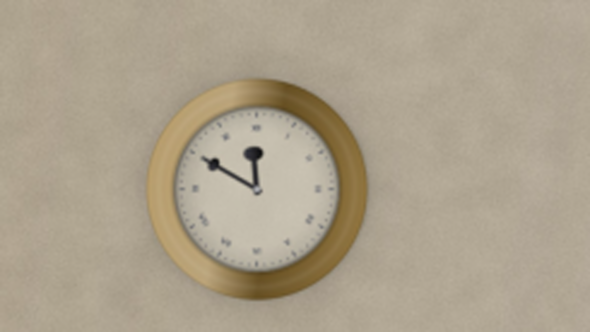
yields h=11 m=50
